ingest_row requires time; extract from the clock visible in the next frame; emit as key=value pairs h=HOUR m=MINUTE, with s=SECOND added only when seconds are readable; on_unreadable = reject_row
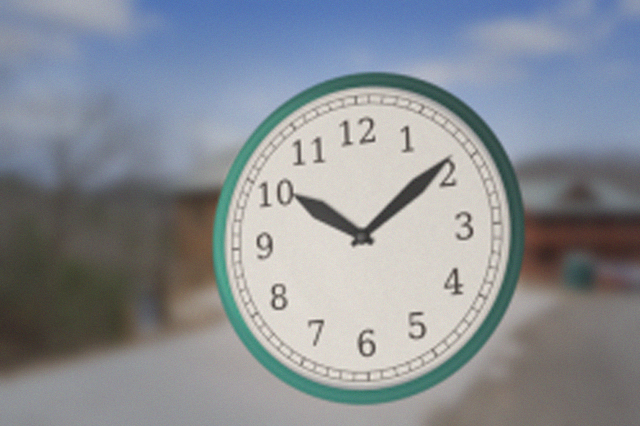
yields h=10 m=9
